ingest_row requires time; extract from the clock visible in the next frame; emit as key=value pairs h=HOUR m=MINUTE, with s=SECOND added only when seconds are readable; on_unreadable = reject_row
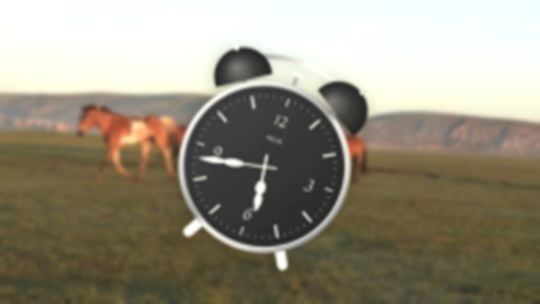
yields h=5 m=43
